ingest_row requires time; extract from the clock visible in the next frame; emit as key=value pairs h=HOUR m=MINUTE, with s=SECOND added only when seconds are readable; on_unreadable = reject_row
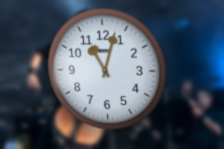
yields h=11 m=3
